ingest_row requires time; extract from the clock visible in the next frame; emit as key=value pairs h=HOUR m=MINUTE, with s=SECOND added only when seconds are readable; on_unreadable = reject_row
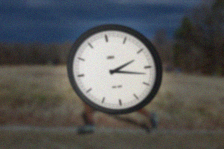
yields h=2 m=17
